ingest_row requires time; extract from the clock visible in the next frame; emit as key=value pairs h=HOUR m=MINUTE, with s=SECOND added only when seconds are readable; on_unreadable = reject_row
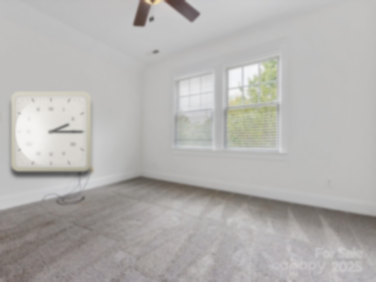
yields h=2 m=15
